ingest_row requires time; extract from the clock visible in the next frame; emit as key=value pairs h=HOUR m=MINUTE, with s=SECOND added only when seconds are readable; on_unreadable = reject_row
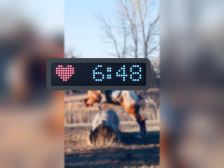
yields h=6 m=48
